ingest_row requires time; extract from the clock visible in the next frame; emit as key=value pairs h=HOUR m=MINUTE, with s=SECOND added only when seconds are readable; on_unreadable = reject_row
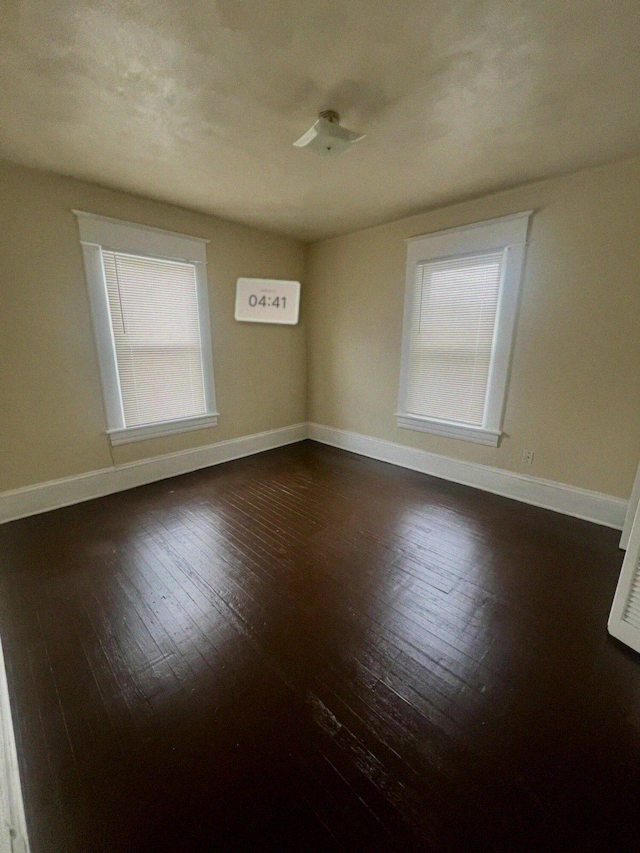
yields h=4 m=41
